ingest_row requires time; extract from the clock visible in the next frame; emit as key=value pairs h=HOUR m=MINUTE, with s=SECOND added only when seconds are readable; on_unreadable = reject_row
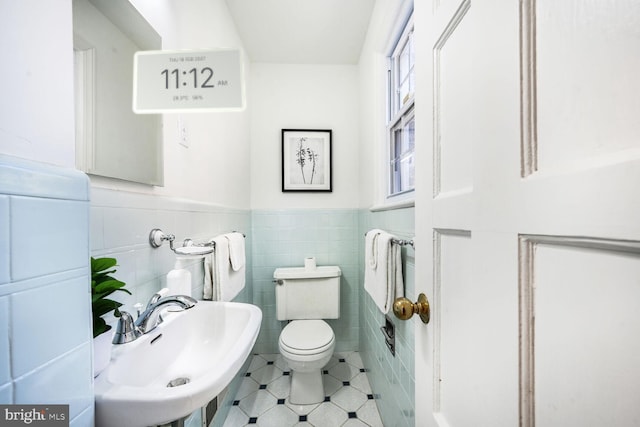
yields h=11 m=12
